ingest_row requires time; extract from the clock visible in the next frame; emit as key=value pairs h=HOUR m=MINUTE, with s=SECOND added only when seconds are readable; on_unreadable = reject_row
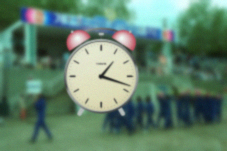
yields h=1 m=18
